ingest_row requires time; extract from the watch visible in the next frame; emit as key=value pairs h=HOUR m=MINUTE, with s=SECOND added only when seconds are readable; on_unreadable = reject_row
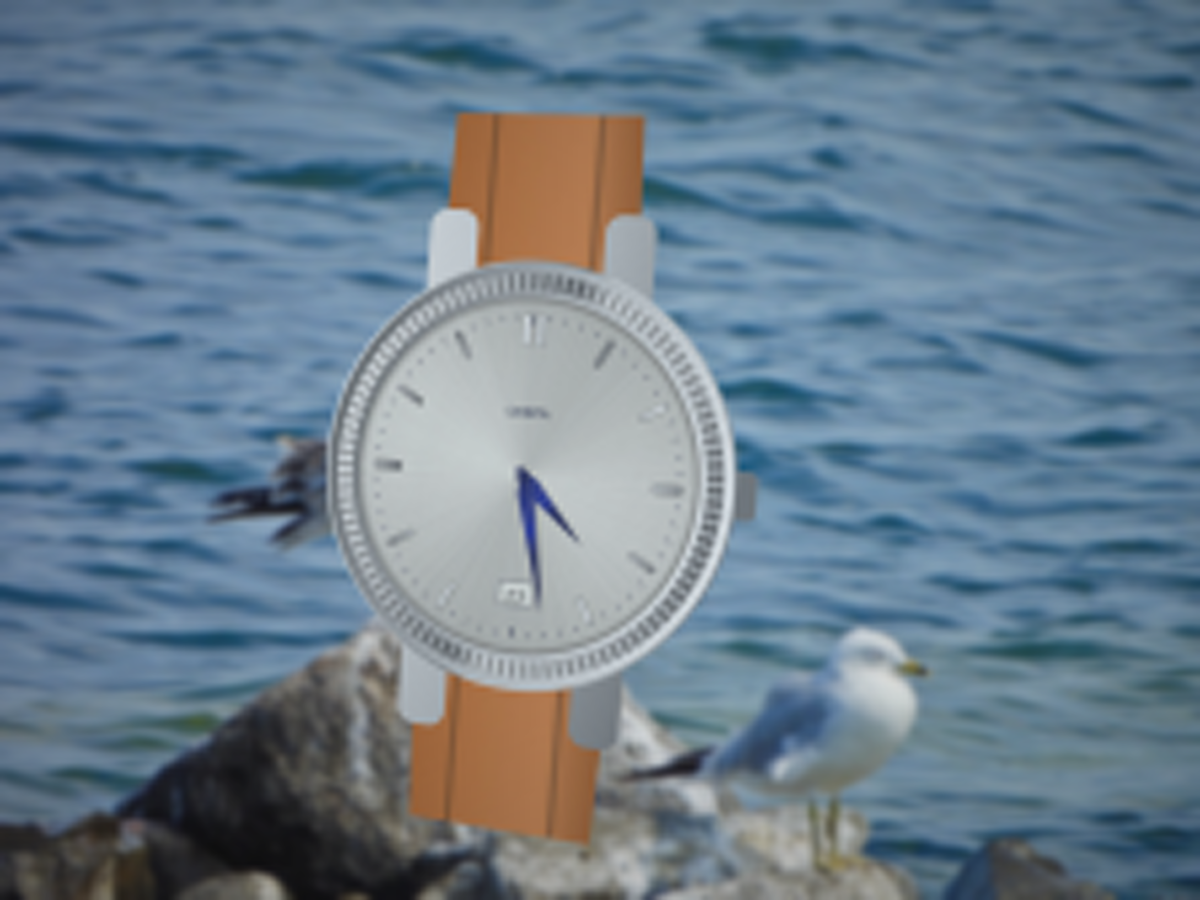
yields h=4 m=28
